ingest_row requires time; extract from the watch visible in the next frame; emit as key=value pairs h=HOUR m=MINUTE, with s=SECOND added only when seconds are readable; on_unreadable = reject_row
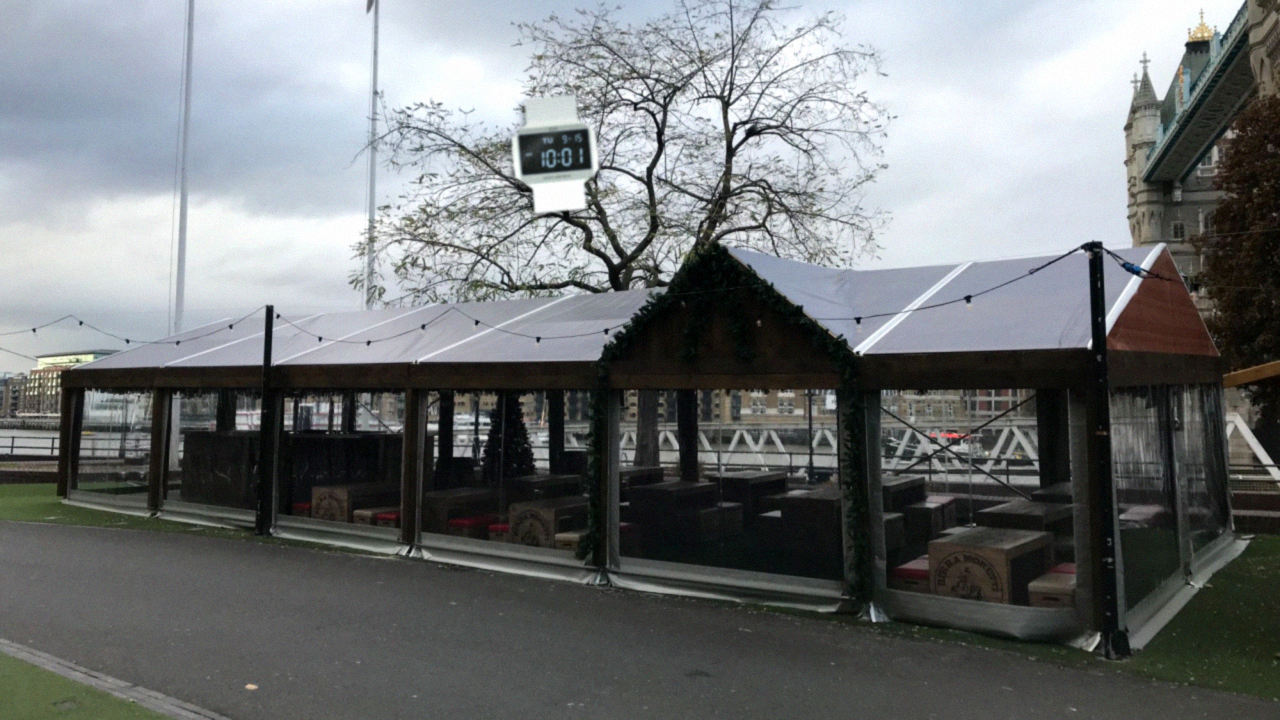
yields h=10 m=1
